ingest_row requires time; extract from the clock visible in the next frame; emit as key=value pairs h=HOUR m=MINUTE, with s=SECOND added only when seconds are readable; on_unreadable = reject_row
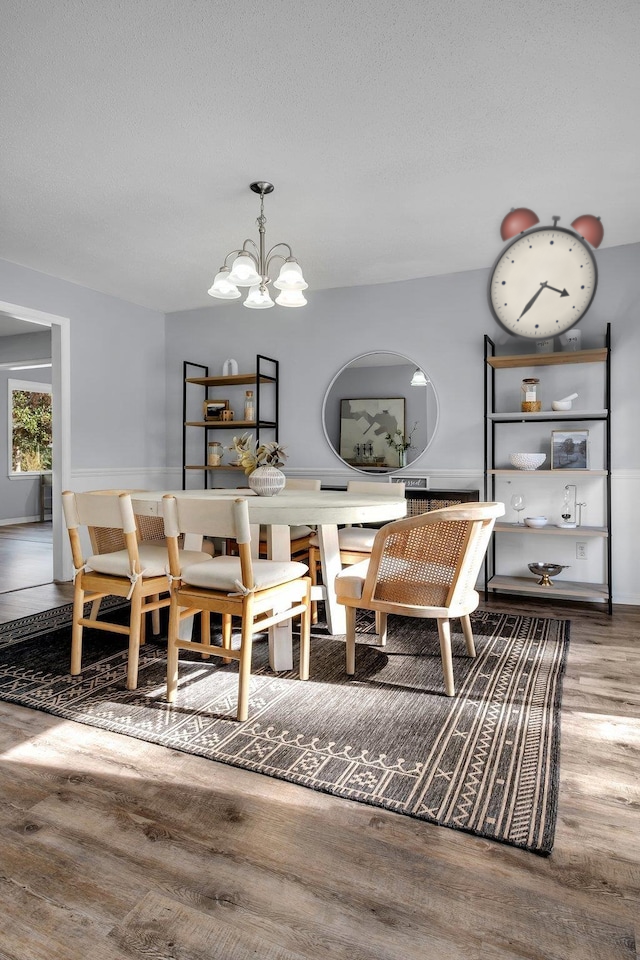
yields h=3 m=35
